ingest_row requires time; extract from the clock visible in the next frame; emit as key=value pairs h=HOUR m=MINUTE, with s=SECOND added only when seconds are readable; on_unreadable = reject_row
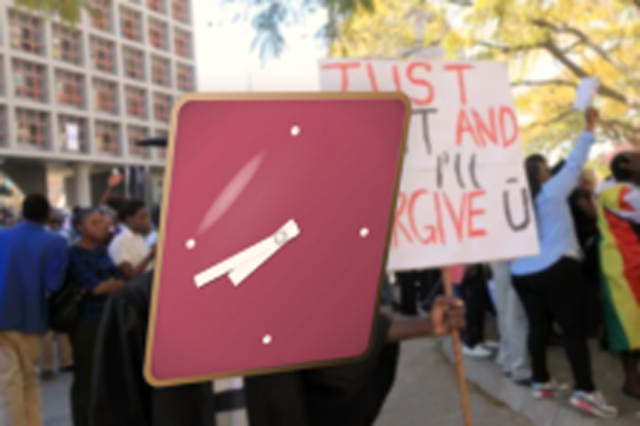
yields h=7 m=41
